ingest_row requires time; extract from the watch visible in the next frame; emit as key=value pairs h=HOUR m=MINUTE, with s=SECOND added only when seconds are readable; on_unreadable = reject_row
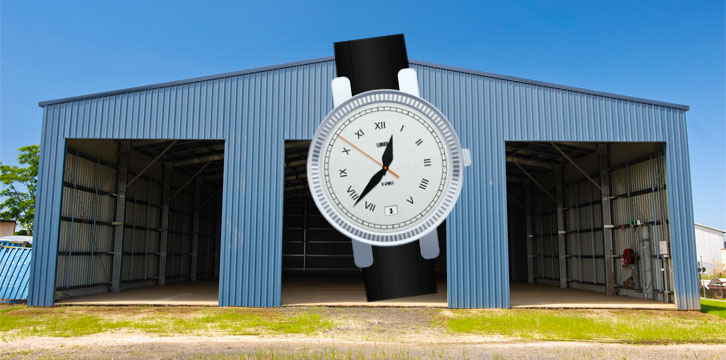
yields h=12 m=37 s=52
